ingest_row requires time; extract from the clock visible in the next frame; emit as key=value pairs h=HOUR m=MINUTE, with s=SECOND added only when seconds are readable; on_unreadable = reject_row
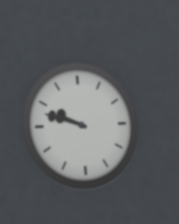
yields h=9 m=48
